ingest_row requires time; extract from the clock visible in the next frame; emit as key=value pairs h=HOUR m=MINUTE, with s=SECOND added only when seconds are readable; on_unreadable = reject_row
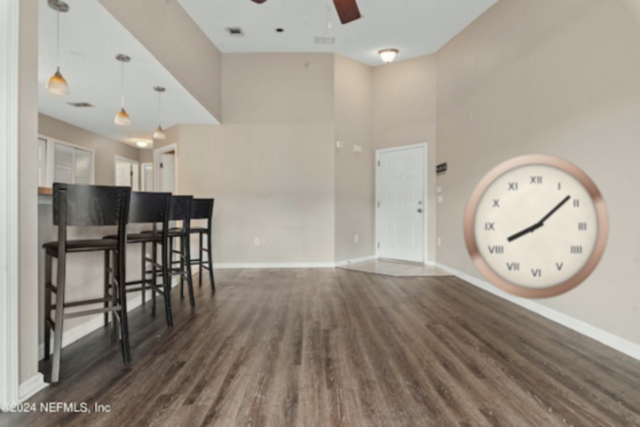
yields h=8 m=8
